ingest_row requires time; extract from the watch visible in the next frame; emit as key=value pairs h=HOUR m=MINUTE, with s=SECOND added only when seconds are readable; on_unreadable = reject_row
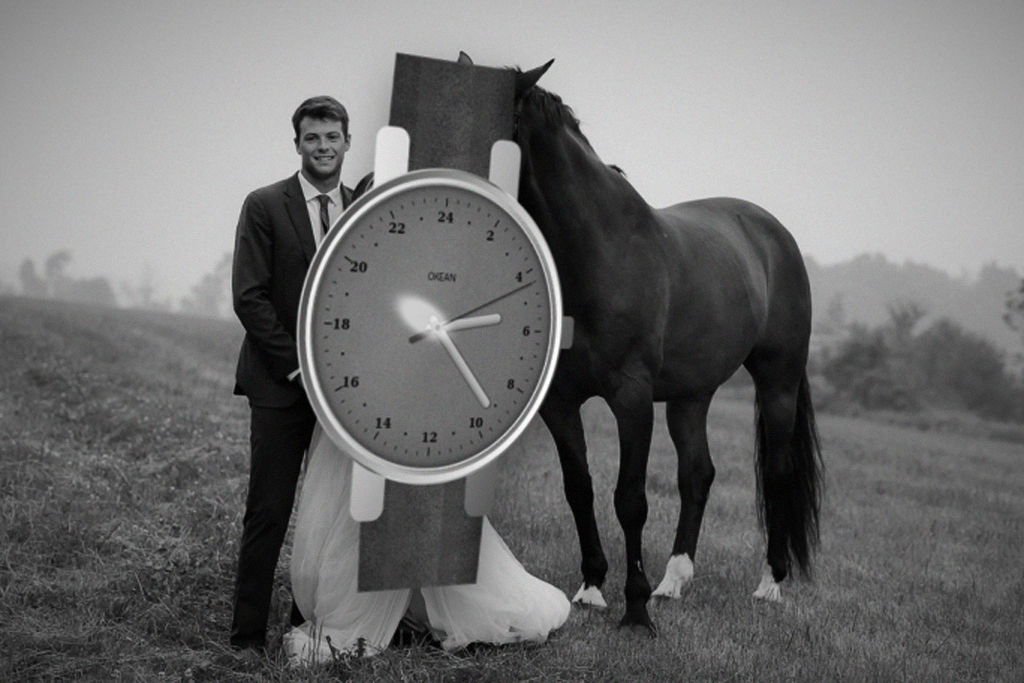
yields h=5 m=23 s=11
